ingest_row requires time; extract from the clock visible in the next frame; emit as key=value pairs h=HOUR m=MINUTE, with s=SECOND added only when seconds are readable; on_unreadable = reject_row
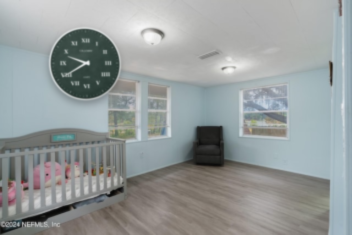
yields h=9 m=40
